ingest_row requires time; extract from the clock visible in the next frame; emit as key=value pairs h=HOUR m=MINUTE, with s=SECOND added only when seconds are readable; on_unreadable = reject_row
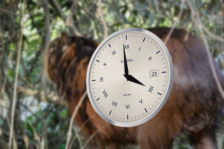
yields h=3 m=59
